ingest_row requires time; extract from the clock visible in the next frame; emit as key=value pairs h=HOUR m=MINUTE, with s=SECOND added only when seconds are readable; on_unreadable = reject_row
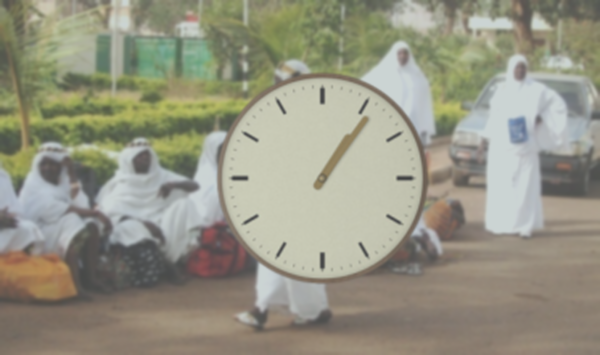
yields h=1 m=6
